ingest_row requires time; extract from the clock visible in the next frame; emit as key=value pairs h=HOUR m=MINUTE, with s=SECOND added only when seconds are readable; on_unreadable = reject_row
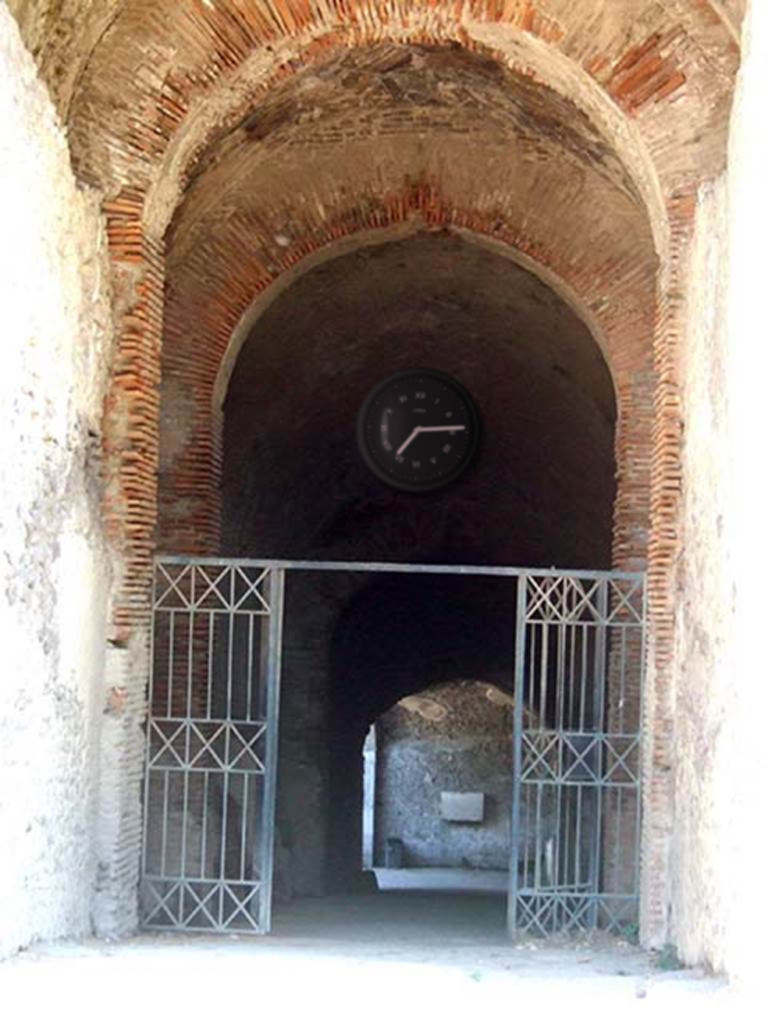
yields h=7 m=14
